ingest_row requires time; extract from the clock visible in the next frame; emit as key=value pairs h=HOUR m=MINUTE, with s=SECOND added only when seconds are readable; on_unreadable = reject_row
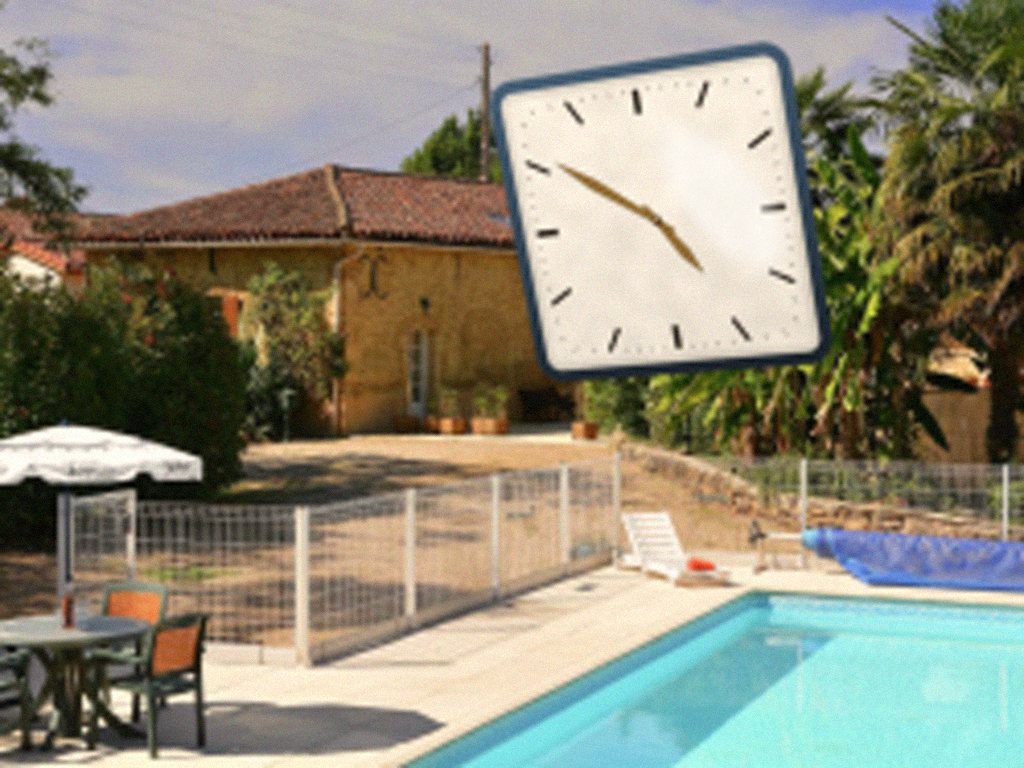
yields h=4 m=51
